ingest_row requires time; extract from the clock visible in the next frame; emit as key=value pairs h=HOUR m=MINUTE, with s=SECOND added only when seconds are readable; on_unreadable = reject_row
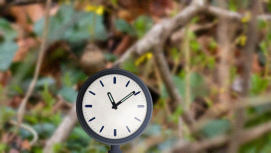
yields h=11 m=9
